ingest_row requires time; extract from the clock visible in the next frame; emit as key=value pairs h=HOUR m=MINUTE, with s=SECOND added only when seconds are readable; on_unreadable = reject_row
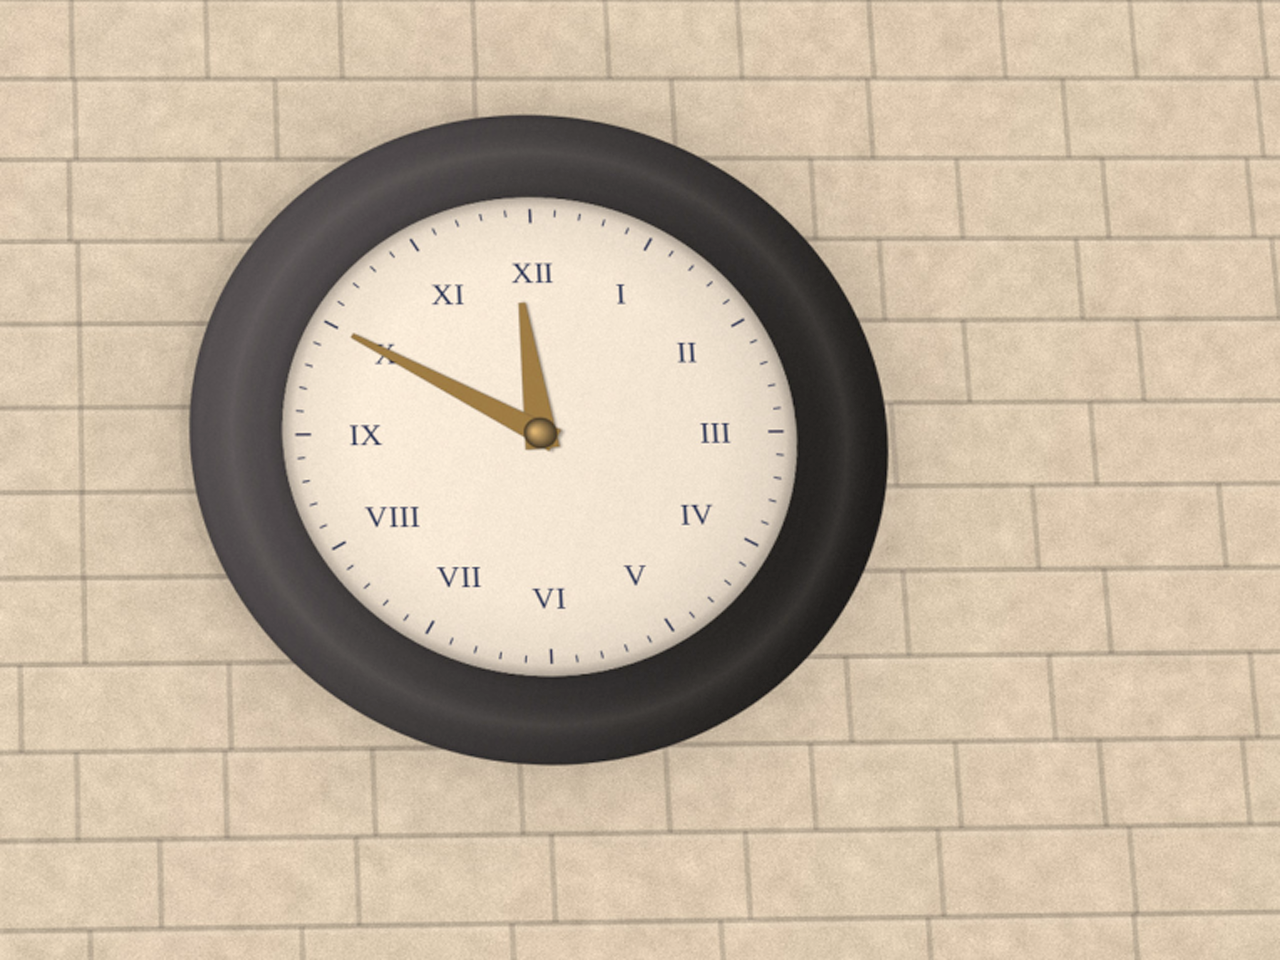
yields h=11 m=50
